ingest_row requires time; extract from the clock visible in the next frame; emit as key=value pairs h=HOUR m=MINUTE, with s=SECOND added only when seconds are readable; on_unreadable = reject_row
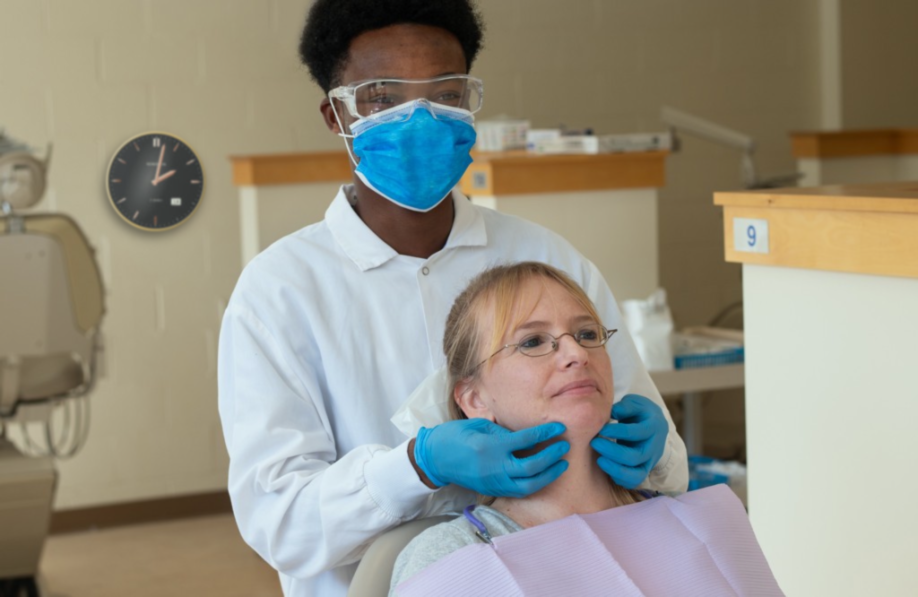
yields h=2 m=2
